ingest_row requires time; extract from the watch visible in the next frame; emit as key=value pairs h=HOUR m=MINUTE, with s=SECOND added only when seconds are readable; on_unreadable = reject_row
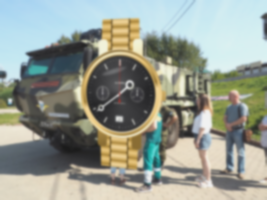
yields h=1 m=39
